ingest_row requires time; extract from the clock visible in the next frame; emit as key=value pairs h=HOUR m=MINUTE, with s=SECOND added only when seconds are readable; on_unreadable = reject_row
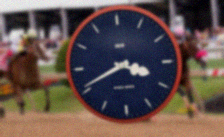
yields h=3 m=41
